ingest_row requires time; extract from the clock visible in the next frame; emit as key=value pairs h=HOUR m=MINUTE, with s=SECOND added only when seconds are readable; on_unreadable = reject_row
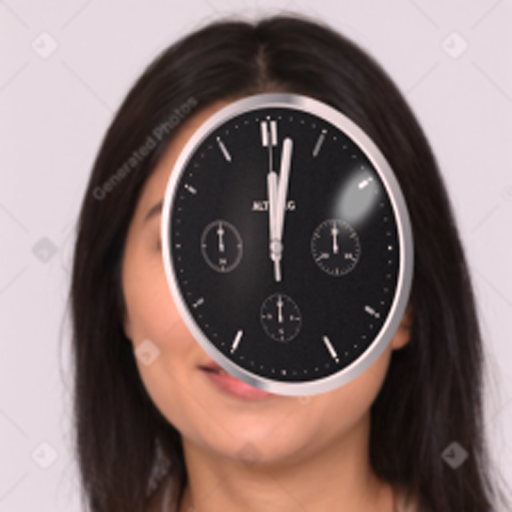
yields h=12 m=2
